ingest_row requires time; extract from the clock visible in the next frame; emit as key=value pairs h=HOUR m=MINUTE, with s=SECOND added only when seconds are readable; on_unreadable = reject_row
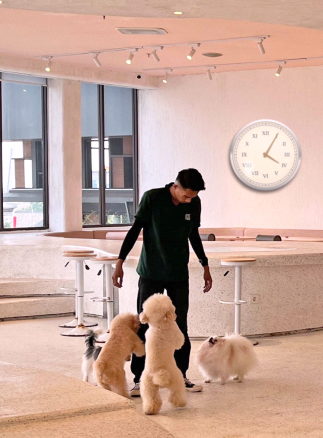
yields h=4 m=5
